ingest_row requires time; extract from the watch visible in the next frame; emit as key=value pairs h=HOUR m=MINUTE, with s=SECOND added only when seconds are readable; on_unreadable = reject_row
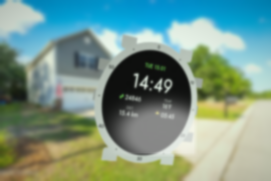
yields h=14 m=49
